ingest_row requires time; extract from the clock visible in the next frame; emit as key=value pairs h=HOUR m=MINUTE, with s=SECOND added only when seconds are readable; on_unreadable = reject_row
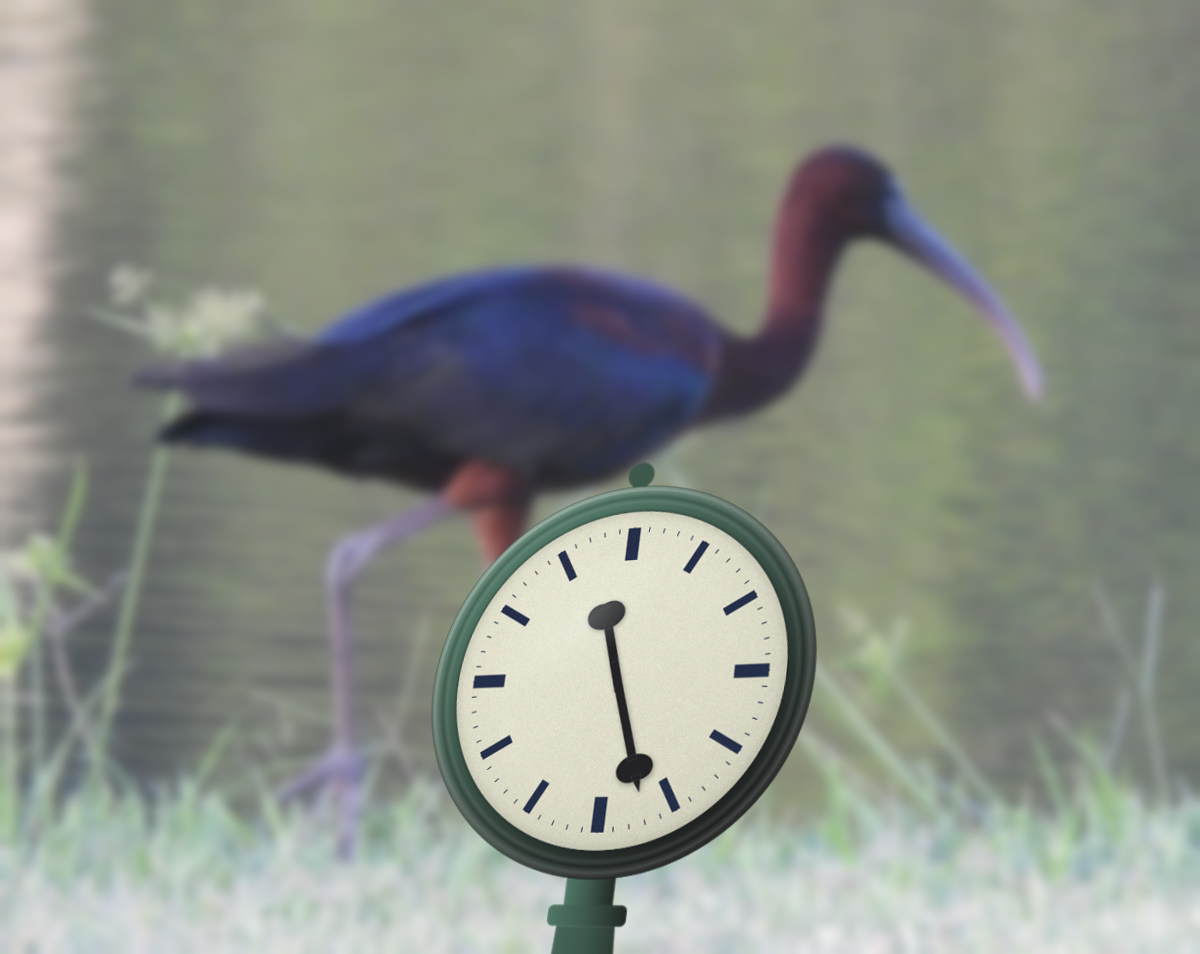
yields h=11 m=27
